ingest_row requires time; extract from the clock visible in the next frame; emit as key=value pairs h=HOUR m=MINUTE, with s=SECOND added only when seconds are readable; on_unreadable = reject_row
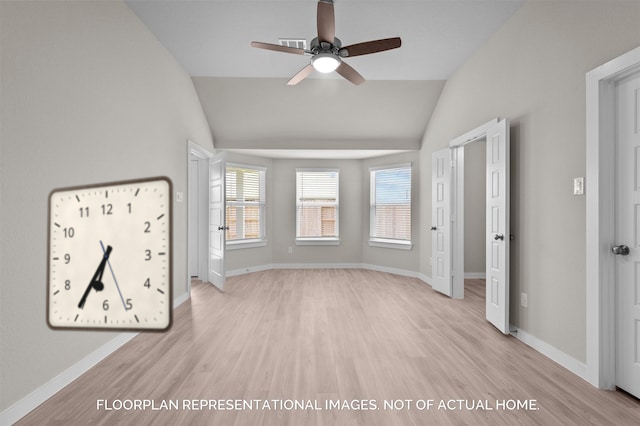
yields h=6 m=35 s=26
